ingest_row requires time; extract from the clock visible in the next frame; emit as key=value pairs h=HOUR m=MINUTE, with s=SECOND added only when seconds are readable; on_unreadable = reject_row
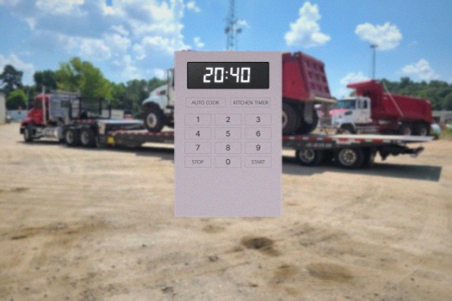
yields h=20 m=40
